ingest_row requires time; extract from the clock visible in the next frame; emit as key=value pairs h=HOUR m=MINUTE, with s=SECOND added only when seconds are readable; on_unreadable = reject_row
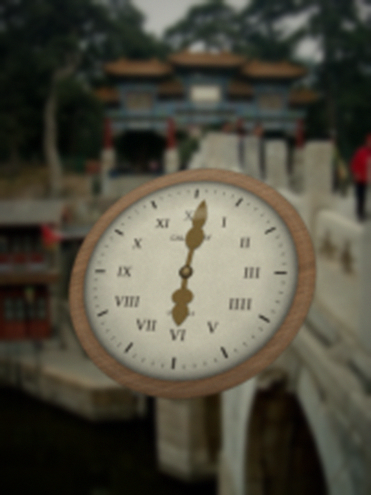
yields h=6 m=1
